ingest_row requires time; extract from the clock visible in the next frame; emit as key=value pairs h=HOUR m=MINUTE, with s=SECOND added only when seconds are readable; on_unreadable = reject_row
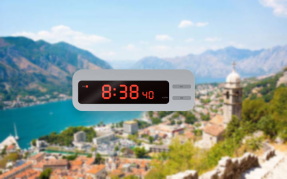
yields h=8 m=38 s=40
